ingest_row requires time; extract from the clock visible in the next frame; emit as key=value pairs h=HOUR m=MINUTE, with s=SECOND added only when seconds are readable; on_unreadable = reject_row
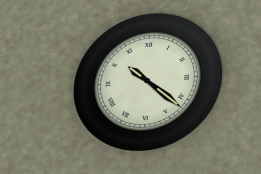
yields h=10 m=22
